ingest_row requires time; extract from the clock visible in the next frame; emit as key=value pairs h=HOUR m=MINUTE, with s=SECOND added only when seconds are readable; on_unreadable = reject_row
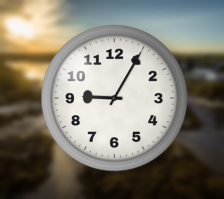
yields h=9 m=5
